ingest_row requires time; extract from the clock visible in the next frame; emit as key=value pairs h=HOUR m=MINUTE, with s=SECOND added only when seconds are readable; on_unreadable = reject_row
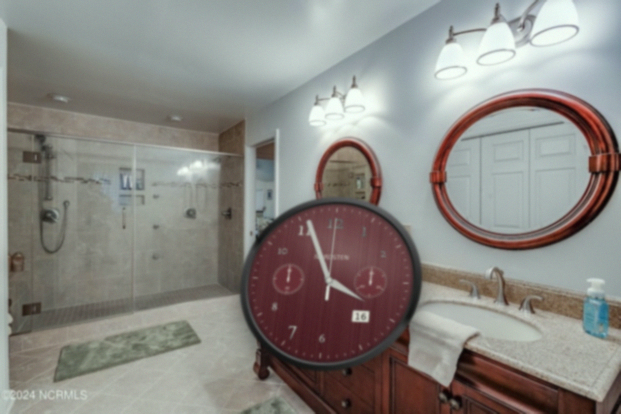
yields h=3 m=56
